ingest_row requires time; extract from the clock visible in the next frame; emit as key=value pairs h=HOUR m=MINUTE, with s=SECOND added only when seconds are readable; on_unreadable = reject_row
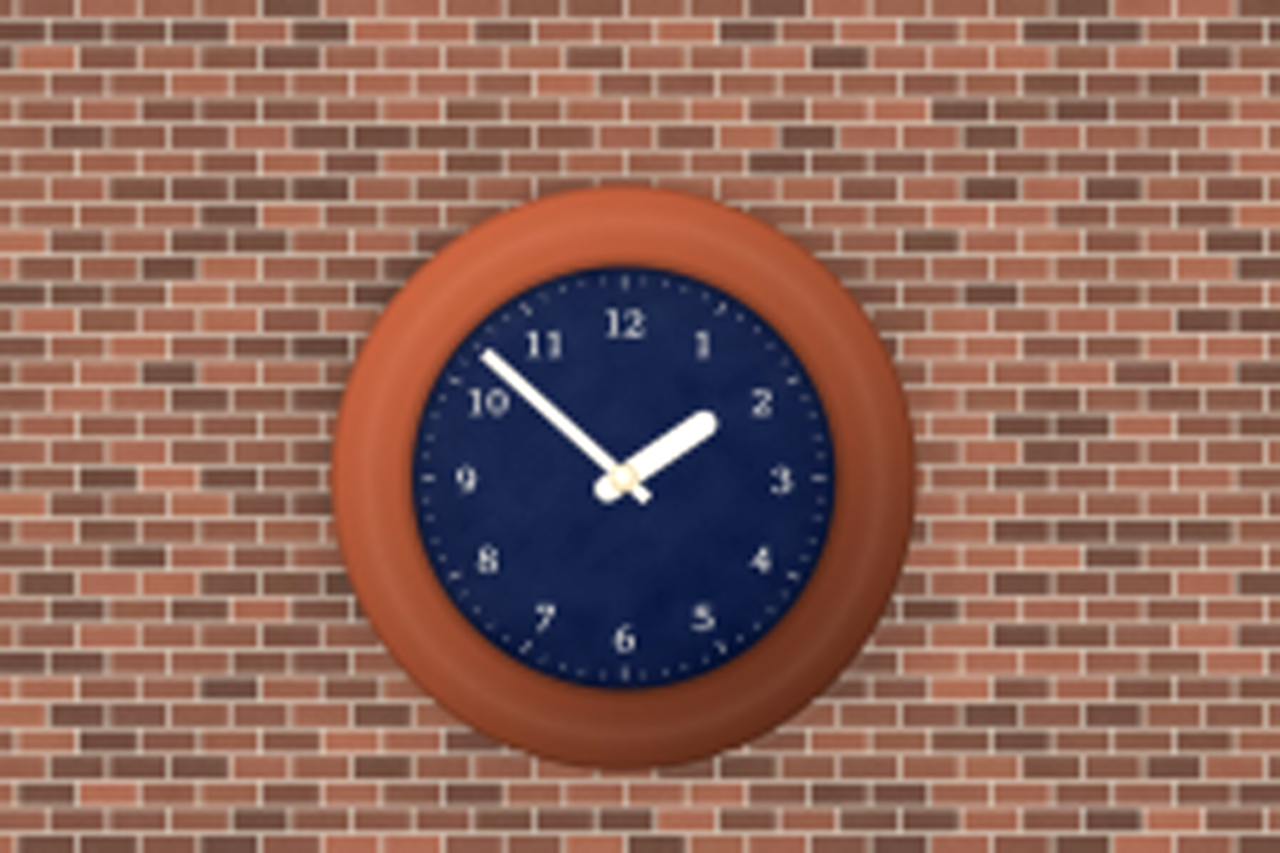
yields h=1 m=52
